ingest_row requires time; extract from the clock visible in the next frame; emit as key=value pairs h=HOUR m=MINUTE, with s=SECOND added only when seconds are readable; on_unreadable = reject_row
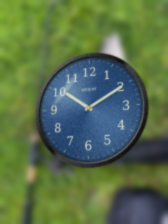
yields h=10 m=10
